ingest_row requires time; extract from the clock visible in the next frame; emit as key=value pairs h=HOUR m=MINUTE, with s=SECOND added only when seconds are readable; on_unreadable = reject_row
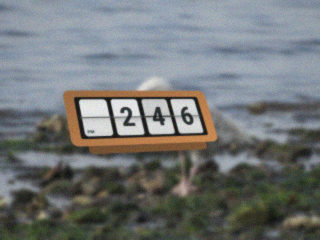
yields h=2 m=46
